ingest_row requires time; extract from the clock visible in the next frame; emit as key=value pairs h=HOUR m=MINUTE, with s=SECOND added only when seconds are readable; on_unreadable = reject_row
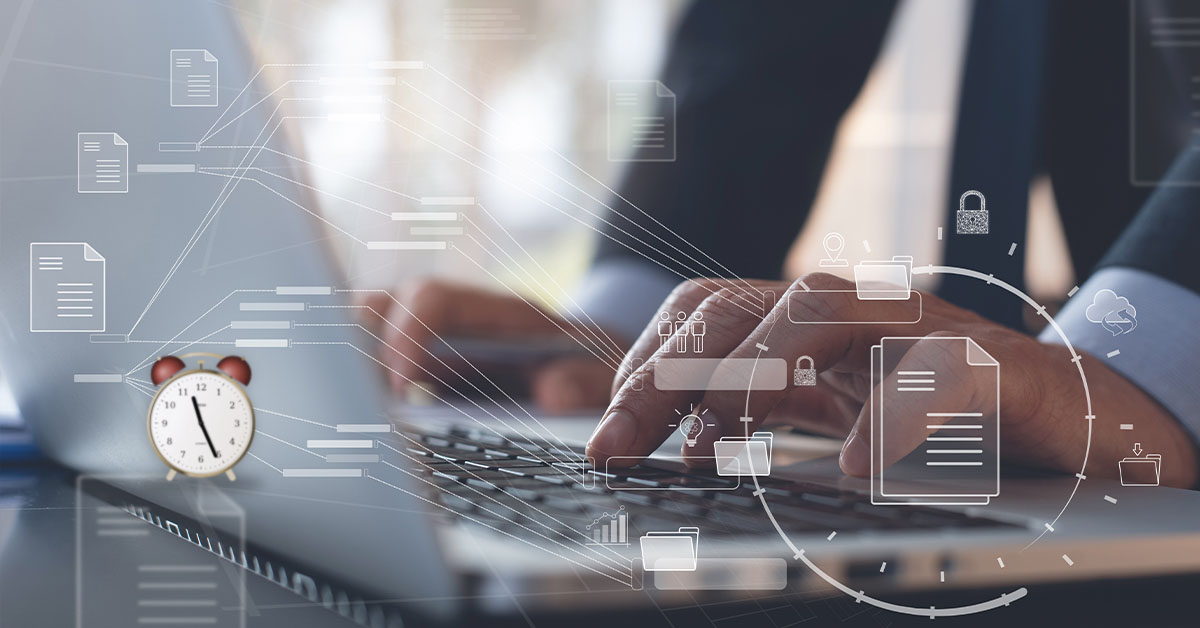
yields h=11 m=26
